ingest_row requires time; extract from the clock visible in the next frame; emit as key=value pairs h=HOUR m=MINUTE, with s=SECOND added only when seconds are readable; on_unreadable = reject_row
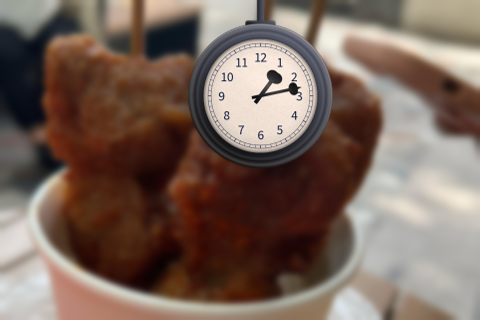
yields h=1 m=13
